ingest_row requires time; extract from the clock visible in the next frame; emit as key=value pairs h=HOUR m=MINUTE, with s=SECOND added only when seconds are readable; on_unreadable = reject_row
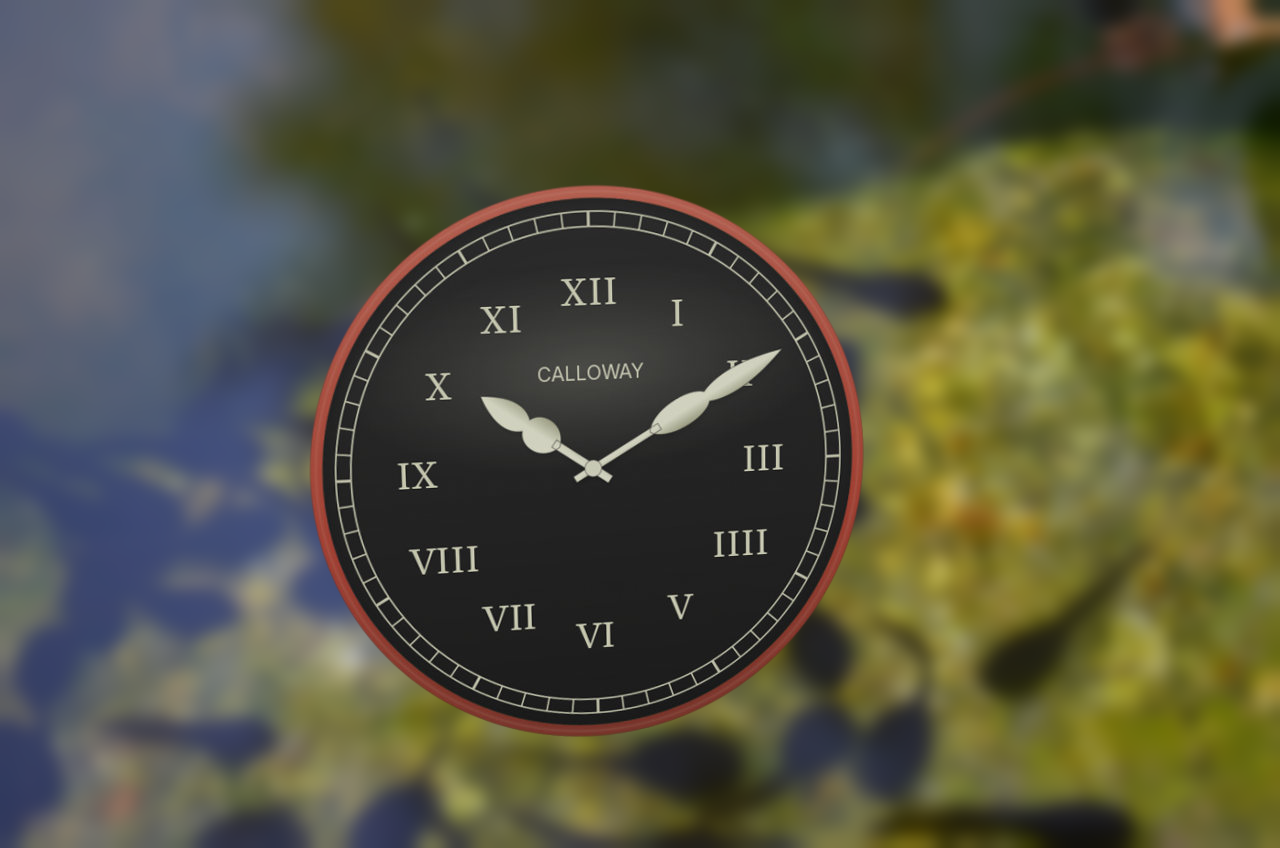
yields h=10 m=10
